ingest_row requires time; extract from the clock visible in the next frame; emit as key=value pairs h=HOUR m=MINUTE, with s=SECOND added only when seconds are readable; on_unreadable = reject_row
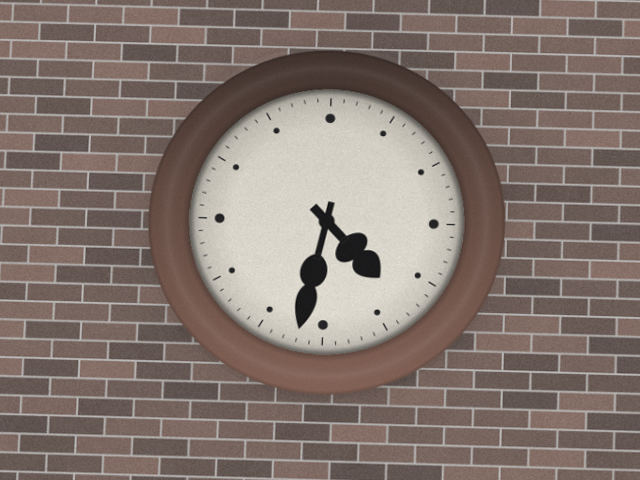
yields h=4 m=32
